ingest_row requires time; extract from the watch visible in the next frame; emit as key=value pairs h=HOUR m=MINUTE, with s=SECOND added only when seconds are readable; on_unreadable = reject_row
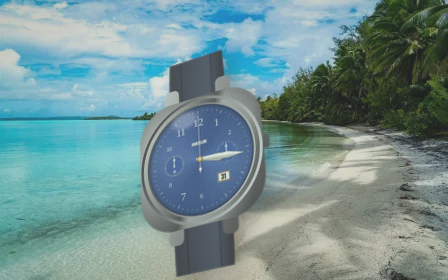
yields h=3 m=16
